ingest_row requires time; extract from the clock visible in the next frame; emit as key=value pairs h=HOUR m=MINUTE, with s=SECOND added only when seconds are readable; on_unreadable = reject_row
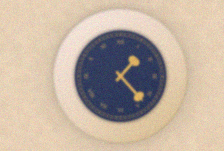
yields h=1 m=23
